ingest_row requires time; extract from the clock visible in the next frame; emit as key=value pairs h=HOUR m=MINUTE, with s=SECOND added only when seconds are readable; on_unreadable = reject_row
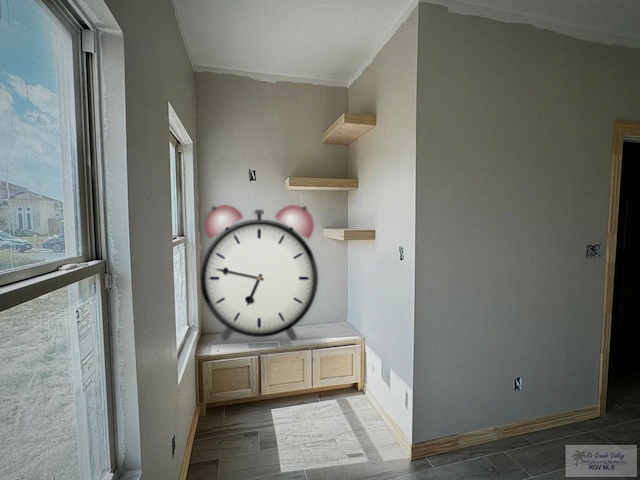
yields h=6 m=47
